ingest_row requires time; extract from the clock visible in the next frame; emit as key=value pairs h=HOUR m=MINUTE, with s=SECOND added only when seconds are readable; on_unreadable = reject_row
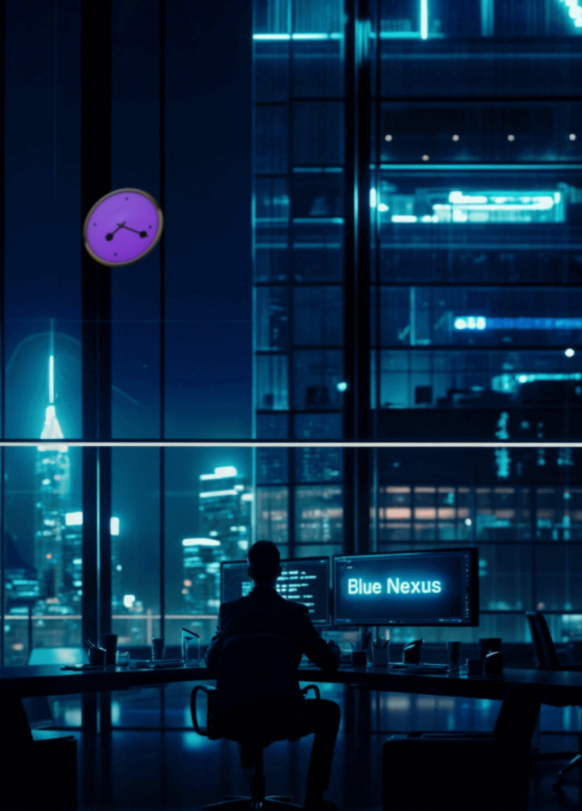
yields h=7 m=18
